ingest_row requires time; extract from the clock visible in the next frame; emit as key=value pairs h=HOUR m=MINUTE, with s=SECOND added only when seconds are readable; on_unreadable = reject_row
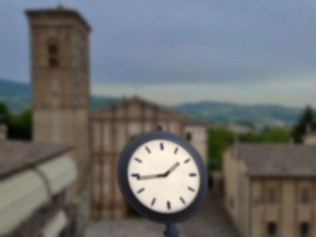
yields h=1 m=44
